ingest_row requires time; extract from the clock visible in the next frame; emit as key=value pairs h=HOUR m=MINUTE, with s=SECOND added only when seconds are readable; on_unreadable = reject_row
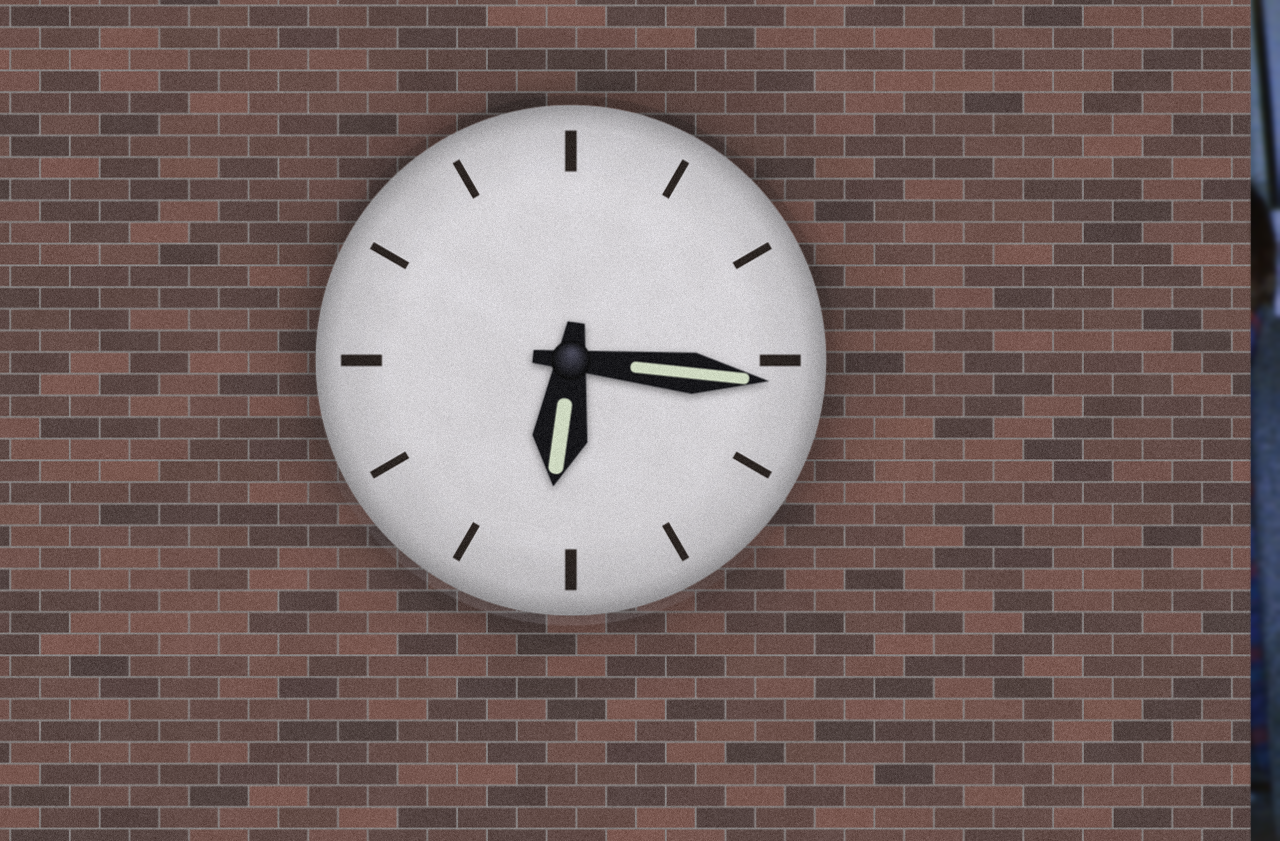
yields h=6 m=16
